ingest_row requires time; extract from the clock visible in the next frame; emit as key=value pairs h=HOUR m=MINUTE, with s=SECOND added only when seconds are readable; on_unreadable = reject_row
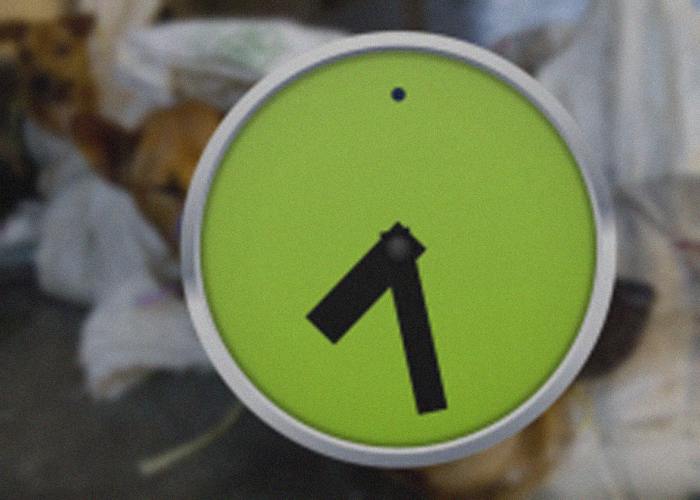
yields h=7 m=28
